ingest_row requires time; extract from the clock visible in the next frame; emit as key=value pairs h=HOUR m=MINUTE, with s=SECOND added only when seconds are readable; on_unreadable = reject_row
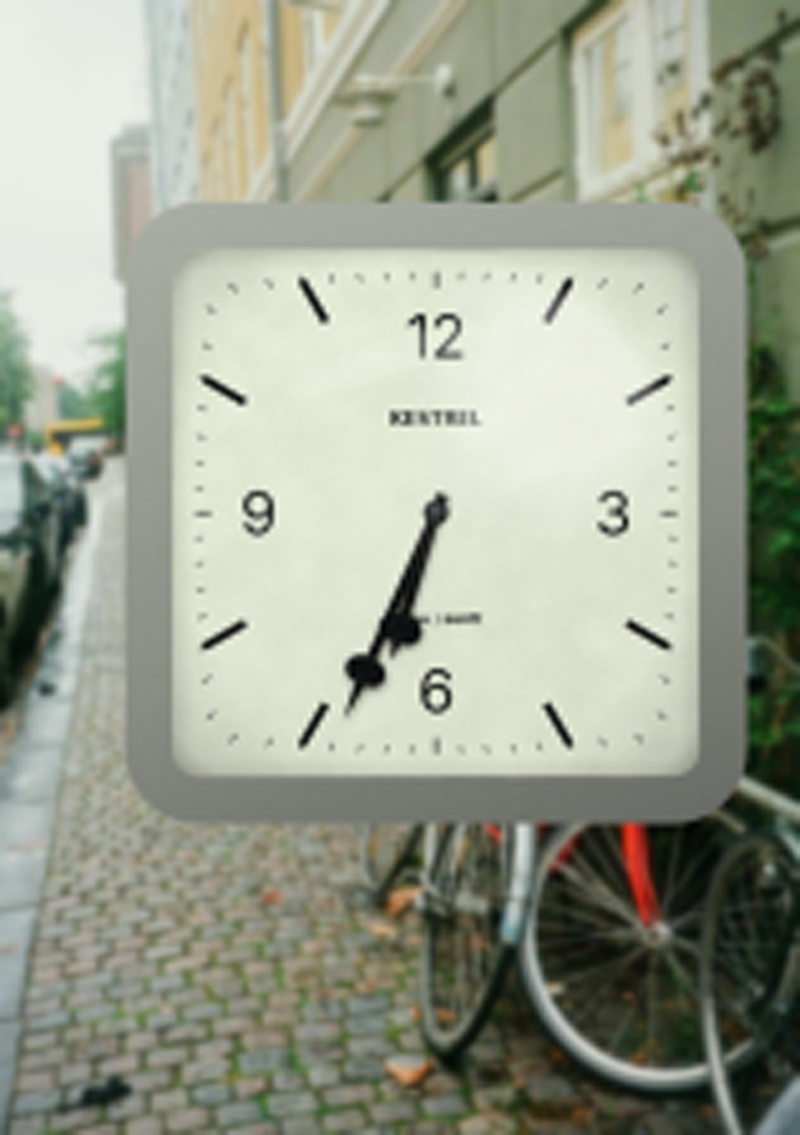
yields h=6 m=34
